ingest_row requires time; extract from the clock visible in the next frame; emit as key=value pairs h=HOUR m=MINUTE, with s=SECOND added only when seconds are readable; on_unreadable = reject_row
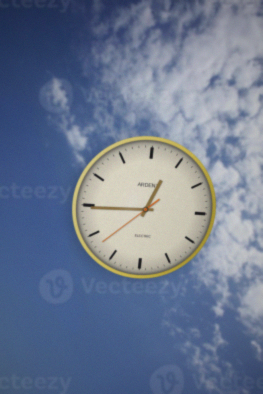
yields h=12 m=44 s=38
